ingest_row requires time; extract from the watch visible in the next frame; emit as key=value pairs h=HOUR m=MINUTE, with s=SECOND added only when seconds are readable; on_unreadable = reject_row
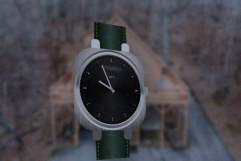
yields h=9 m=56
